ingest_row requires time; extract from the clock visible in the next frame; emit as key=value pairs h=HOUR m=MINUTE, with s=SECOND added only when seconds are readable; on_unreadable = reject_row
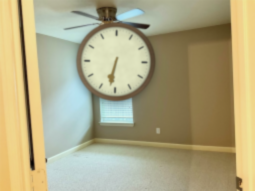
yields h=6 m=32
